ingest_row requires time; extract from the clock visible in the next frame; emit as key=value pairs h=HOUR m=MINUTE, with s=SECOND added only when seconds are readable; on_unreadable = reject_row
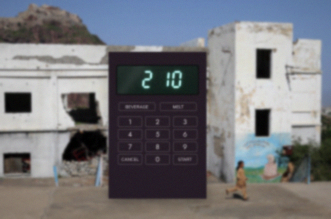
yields h=2 m=10
